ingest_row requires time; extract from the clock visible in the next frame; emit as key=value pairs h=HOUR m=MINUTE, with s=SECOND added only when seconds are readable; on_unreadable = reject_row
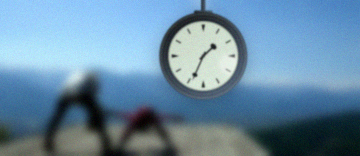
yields h=1 m=34
